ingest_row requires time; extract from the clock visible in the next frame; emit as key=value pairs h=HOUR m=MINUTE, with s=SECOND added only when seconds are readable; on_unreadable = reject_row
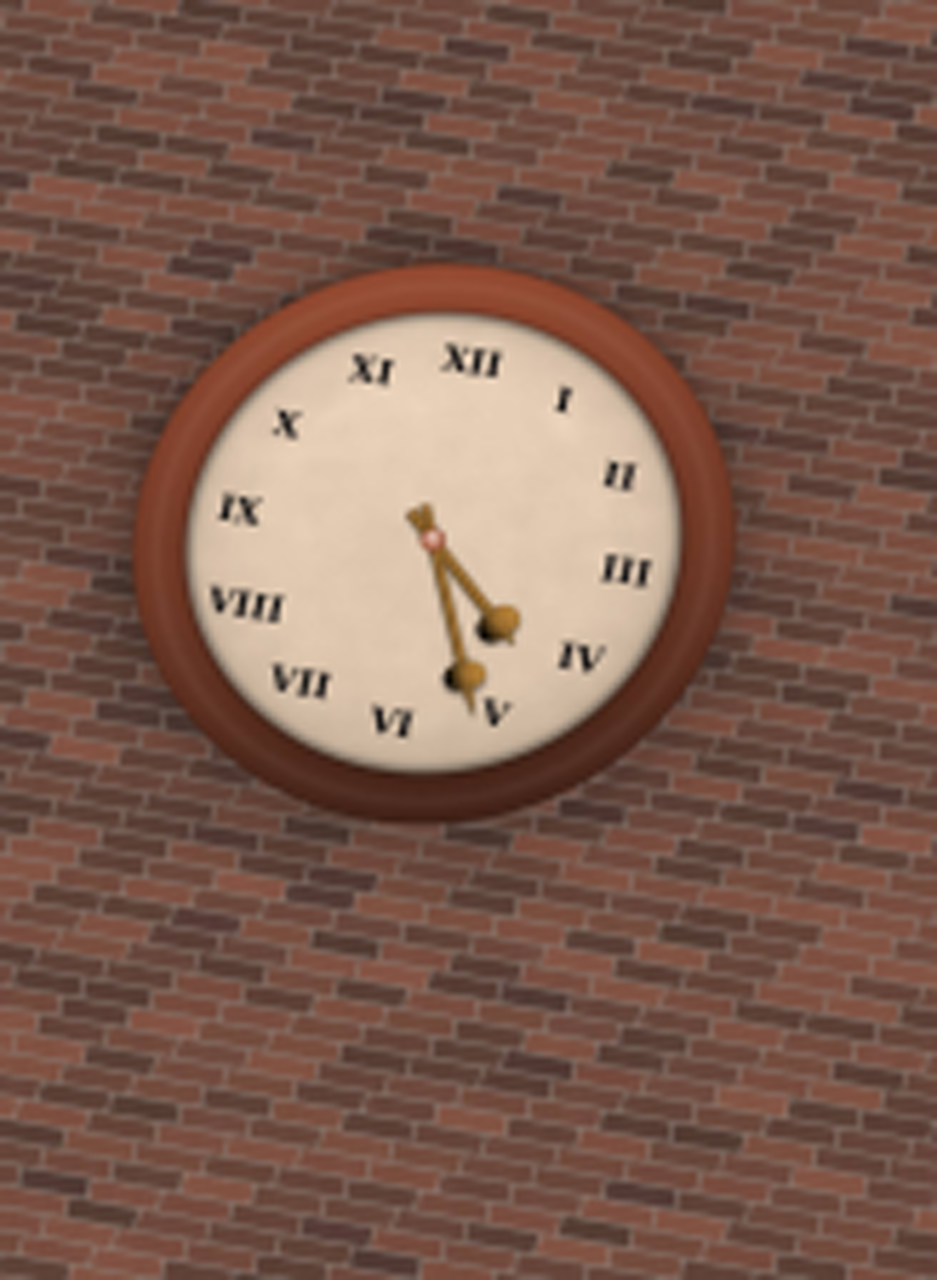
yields h=4 m=26
